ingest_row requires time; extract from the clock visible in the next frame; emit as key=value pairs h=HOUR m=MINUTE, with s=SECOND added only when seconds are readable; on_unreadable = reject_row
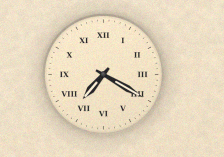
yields h=7 m=20
